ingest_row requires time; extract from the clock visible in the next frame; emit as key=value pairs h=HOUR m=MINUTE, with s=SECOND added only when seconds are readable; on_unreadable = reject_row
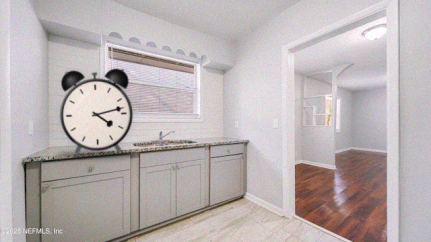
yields h=4 m=13
